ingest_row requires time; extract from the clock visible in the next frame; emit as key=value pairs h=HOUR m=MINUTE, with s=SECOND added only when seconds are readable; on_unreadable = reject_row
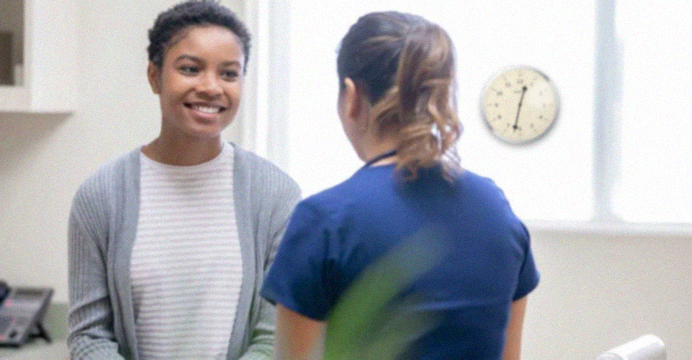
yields h=12 m=32
